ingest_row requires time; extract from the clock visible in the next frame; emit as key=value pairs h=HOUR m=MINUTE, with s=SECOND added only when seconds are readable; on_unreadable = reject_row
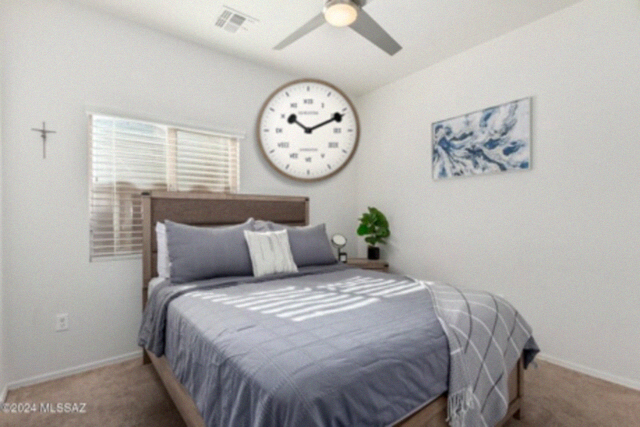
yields h=10 m=11
